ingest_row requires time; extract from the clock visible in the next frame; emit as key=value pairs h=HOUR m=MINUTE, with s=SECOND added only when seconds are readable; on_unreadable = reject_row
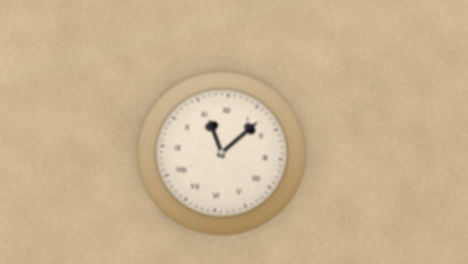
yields h=11 m=7
